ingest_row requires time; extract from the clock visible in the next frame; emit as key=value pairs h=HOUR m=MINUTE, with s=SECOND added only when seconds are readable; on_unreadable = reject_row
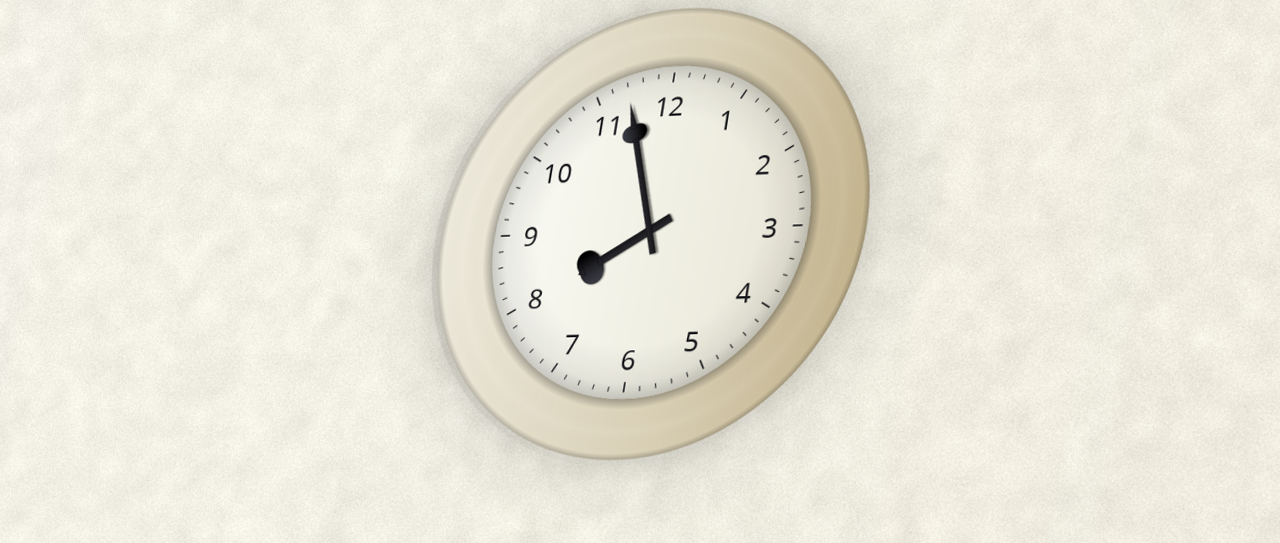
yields h=7 m=57
